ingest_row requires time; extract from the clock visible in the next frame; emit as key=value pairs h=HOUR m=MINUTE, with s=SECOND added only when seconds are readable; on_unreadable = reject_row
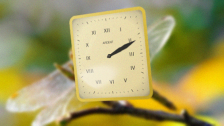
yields h=2 m=11
